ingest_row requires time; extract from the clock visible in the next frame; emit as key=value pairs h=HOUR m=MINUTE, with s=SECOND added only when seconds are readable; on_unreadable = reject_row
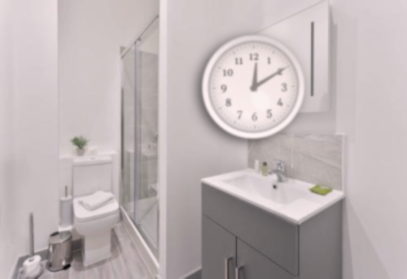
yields h=12 m=10
